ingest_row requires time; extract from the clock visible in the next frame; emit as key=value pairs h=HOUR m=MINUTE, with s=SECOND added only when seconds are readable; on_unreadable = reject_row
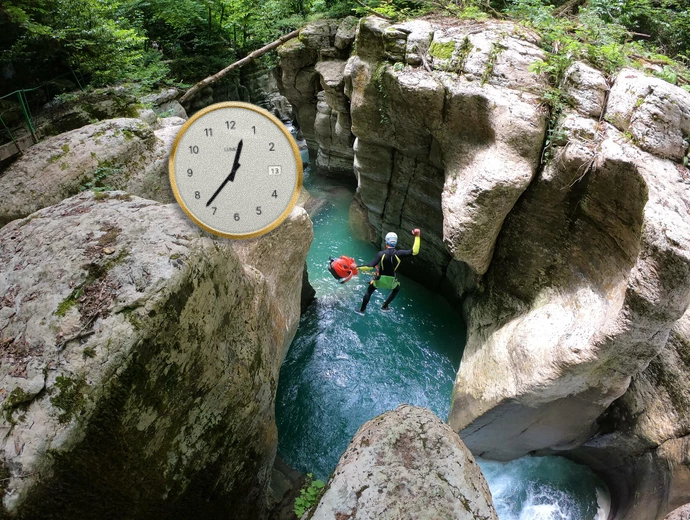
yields h=12 m=37
